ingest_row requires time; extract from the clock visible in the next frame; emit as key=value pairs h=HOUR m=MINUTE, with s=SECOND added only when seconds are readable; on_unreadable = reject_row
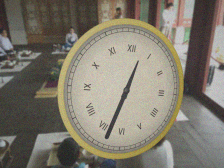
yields h=12 m=33
